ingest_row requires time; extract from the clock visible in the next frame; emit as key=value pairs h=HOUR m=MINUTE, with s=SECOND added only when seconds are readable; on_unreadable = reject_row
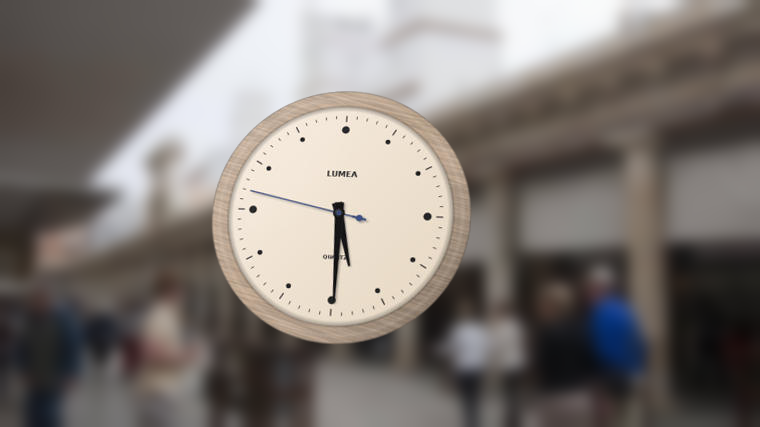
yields h=5 m=29 s=47
